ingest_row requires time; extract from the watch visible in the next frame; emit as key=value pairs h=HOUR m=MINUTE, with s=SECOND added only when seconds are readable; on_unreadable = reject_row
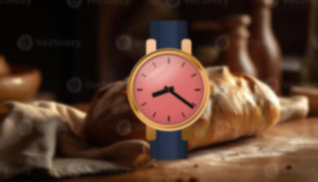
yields h=8 m=21
